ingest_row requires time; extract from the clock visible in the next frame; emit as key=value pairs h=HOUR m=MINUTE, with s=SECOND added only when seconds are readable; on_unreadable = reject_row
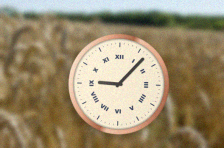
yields h=9 m=7
